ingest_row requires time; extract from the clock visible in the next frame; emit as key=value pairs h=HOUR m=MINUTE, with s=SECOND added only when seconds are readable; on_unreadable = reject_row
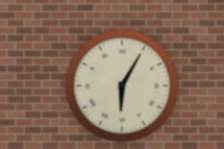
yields h=6 m=5
